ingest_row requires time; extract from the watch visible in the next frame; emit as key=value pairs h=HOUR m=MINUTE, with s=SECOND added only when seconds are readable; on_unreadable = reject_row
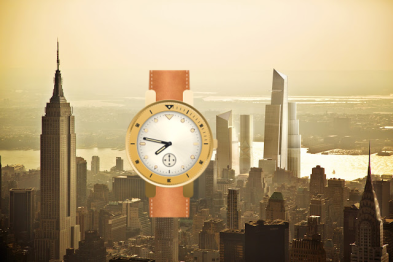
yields h=7 m=47
